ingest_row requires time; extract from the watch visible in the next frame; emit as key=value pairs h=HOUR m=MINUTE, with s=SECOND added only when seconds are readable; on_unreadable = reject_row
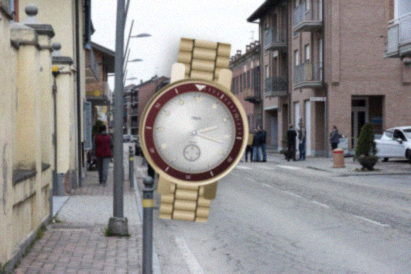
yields h=2 m=17
